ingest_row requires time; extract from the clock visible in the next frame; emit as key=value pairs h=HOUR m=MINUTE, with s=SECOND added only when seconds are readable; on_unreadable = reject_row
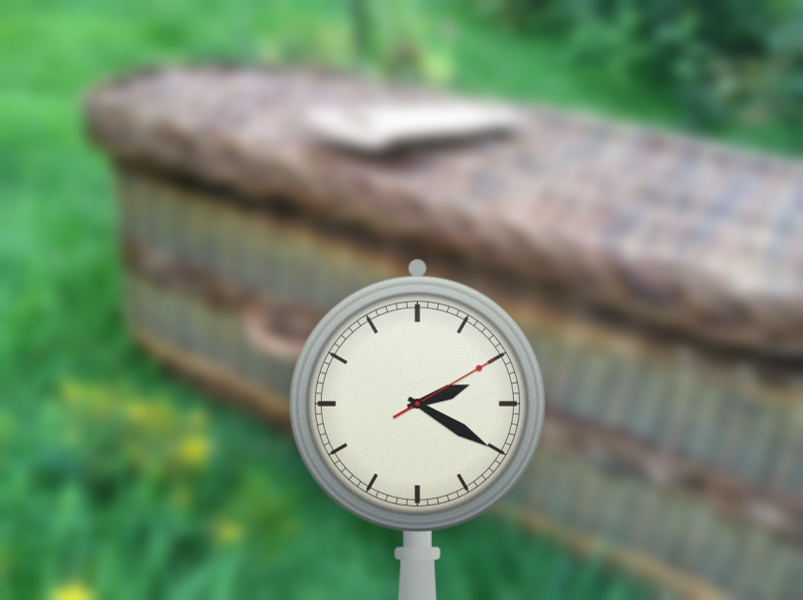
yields h=2 m=20 s=10
